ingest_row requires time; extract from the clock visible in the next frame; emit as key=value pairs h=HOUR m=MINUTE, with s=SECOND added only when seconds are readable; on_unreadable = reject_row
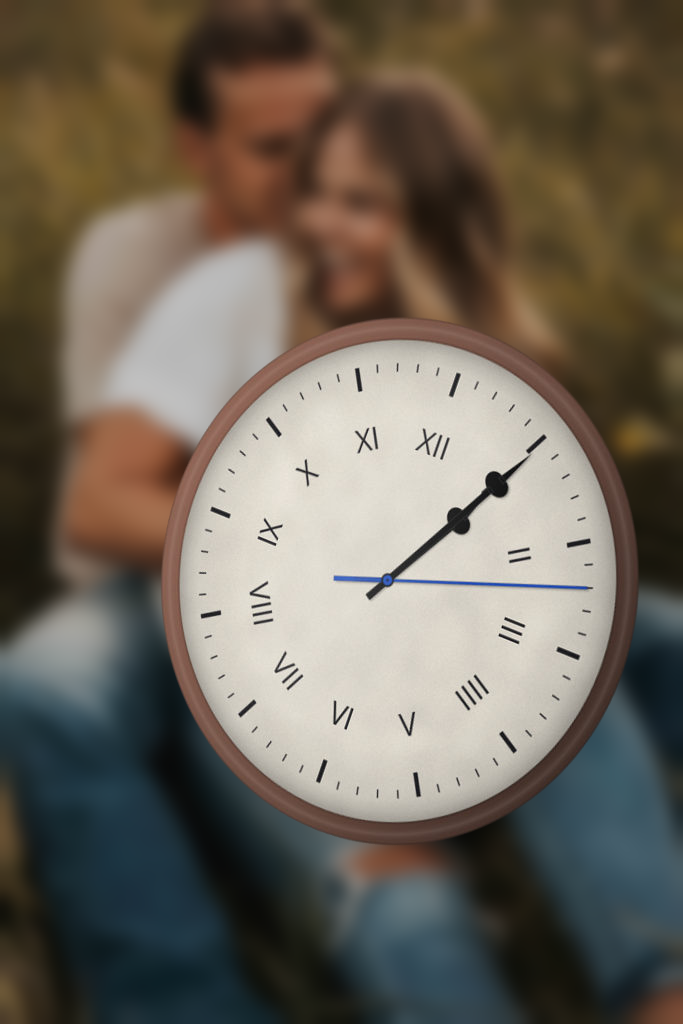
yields h=1 m=5 s=12
